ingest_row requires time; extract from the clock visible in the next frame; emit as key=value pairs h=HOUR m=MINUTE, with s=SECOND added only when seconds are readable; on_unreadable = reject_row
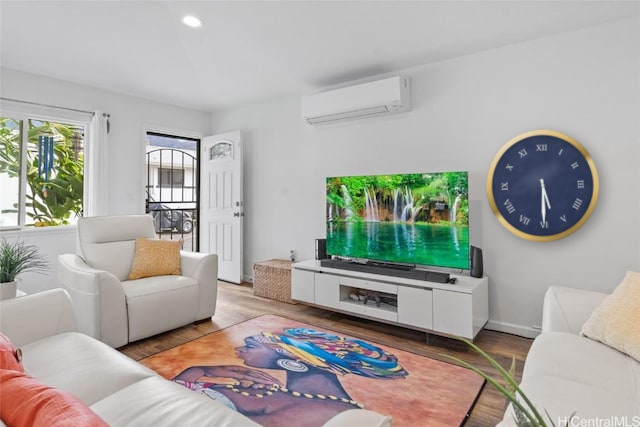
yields h=5 m=30
